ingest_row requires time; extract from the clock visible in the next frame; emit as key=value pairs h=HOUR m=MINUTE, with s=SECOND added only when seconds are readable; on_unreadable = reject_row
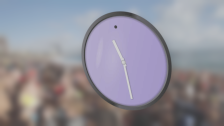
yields h=11 m=30
